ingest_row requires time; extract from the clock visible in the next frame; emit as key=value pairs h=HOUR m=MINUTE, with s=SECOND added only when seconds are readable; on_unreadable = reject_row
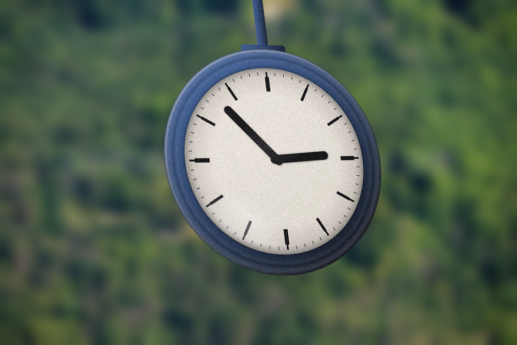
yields h=2 m=53
